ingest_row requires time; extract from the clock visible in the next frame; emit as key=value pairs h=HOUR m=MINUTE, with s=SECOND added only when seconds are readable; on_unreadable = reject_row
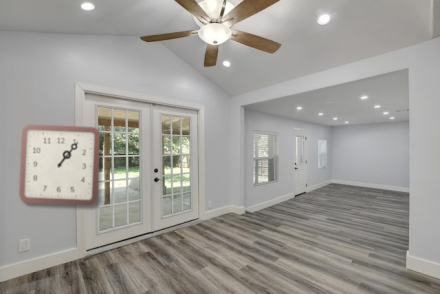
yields h=1 m=6
